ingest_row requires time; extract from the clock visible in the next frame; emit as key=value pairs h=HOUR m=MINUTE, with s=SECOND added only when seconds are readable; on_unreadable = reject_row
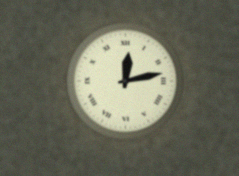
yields h=12 m=13
